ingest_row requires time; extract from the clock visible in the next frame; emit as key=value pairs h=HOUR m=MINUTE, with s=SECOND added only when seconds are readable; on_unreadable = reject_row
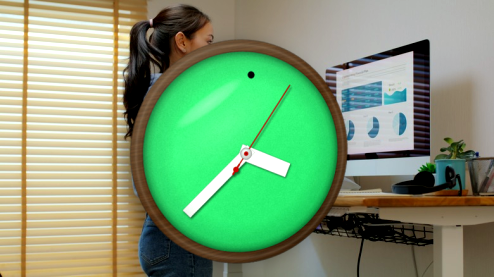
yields h=3 m=37 s=5
